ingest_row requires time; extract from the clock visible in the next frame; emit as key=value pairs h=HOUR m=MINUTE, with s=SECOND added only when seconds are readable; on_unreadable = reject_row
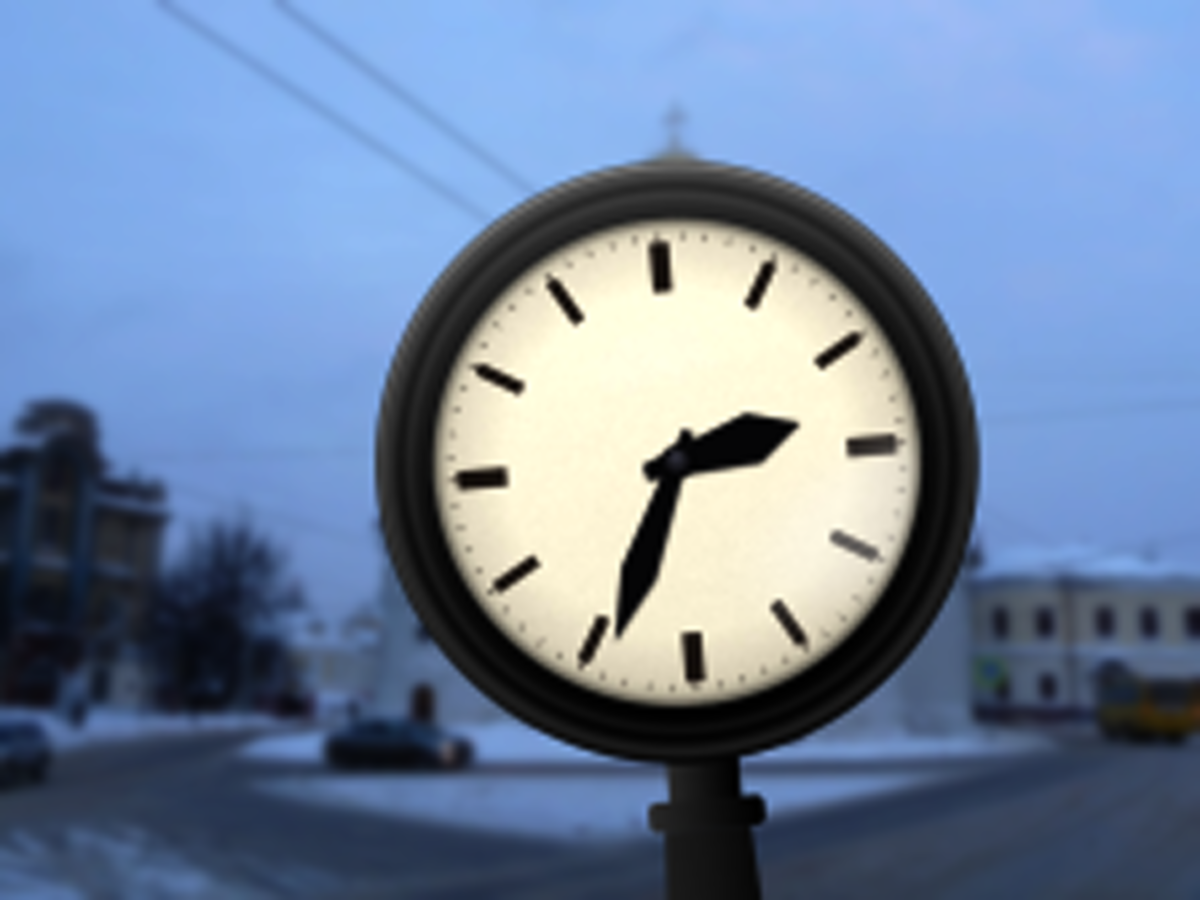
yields h=2 m=34
